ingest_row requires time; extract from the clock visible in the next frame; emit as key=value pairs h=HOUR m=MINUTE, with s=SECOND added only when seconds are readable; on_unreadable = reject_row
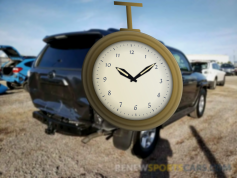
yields h=10 m=9
